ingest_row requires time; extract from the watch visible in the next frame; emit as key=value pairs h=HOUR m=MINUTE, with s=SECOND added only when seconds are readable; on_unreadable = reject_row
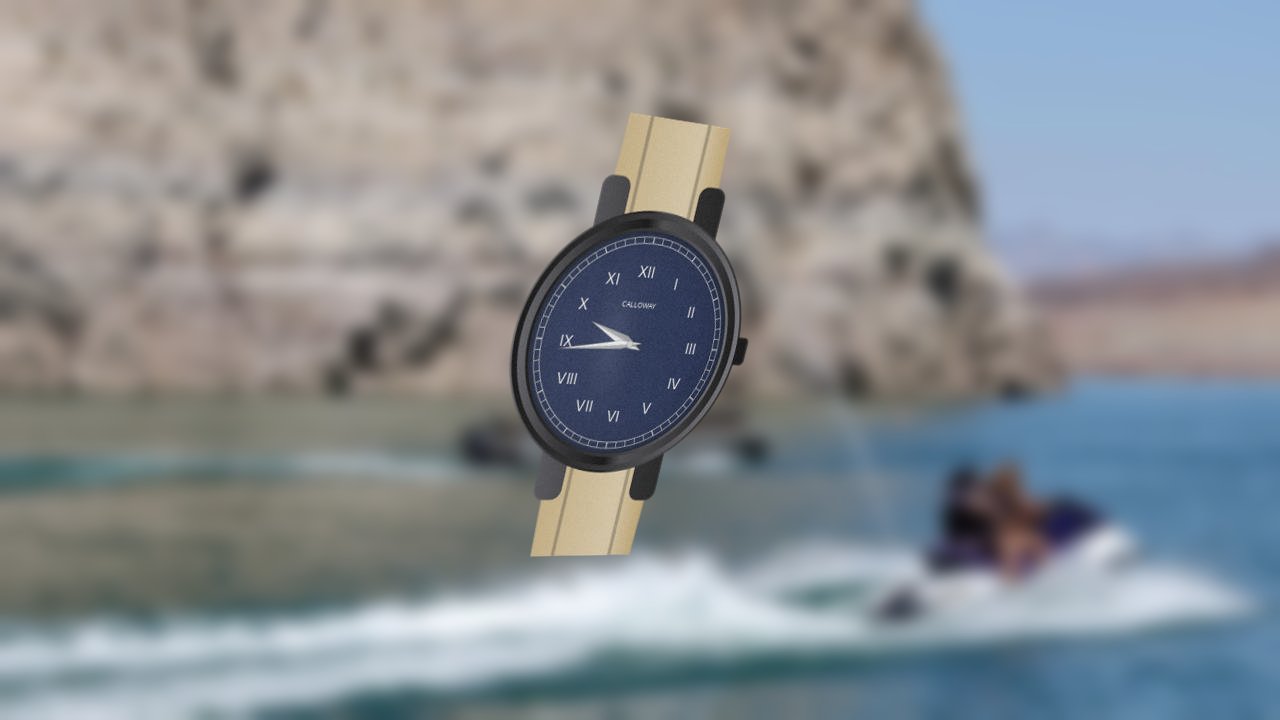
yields h=9 m=44
